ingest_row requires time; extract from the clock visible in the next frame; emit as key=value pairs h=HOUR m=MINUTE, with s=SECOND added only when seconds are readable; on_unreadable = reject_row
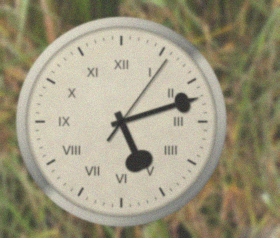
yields h=5 m=12 s=6
